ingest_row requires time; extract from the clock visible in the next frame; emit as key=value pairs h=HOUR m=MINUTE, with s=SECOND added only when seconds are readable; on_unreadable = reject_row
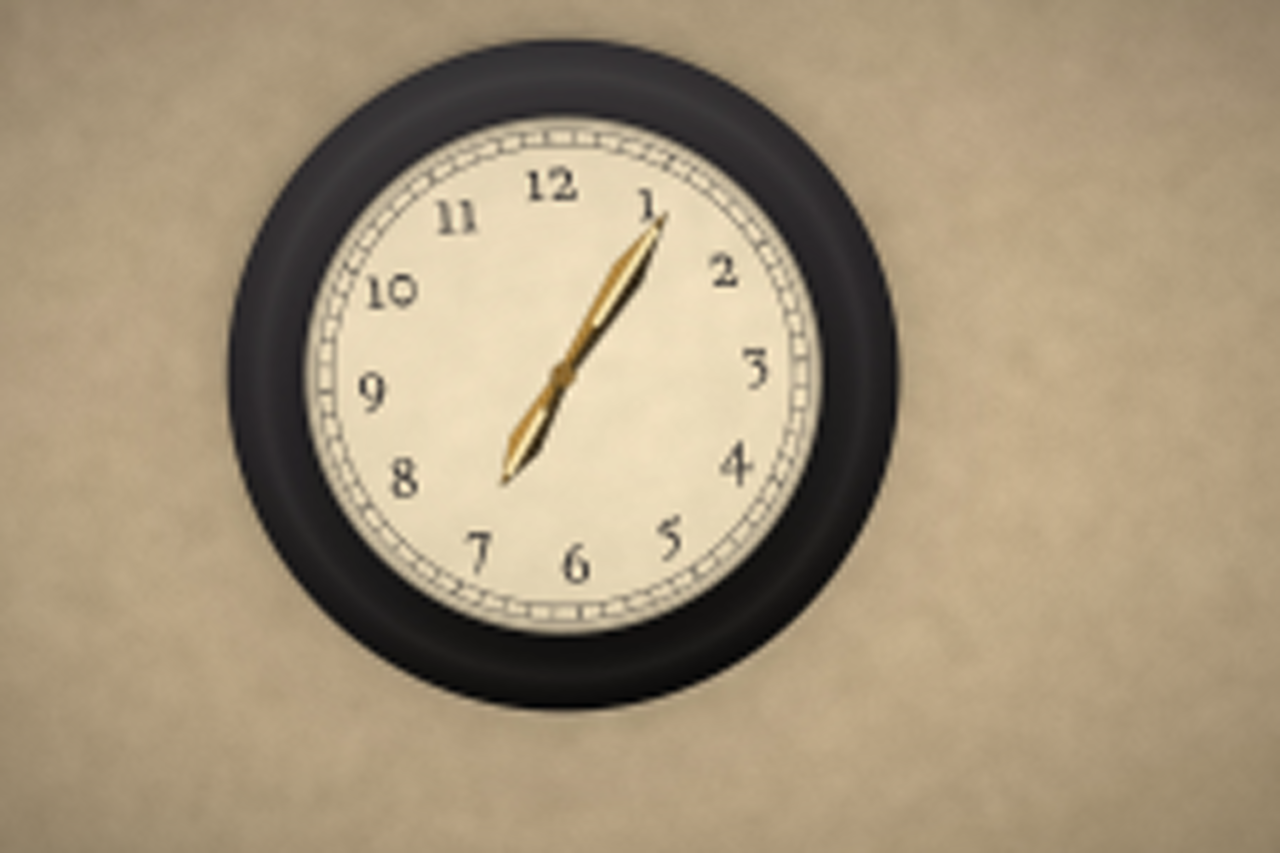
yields h=7 m=6
